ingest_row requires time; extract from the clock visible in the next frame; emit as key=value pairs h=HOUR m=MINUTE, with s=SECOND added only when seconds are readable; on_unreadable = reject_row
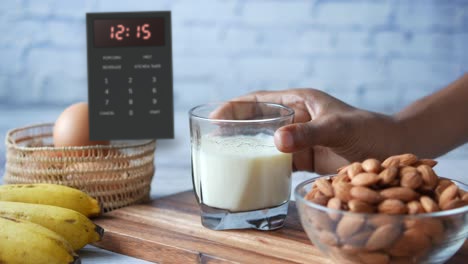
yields h=12 m=15
